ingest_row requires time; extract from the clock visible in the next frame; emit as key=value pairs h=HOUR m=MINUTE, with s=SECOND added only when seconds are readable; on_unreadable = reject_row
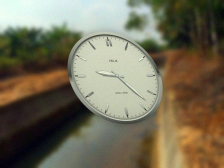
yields h=9 m=23
